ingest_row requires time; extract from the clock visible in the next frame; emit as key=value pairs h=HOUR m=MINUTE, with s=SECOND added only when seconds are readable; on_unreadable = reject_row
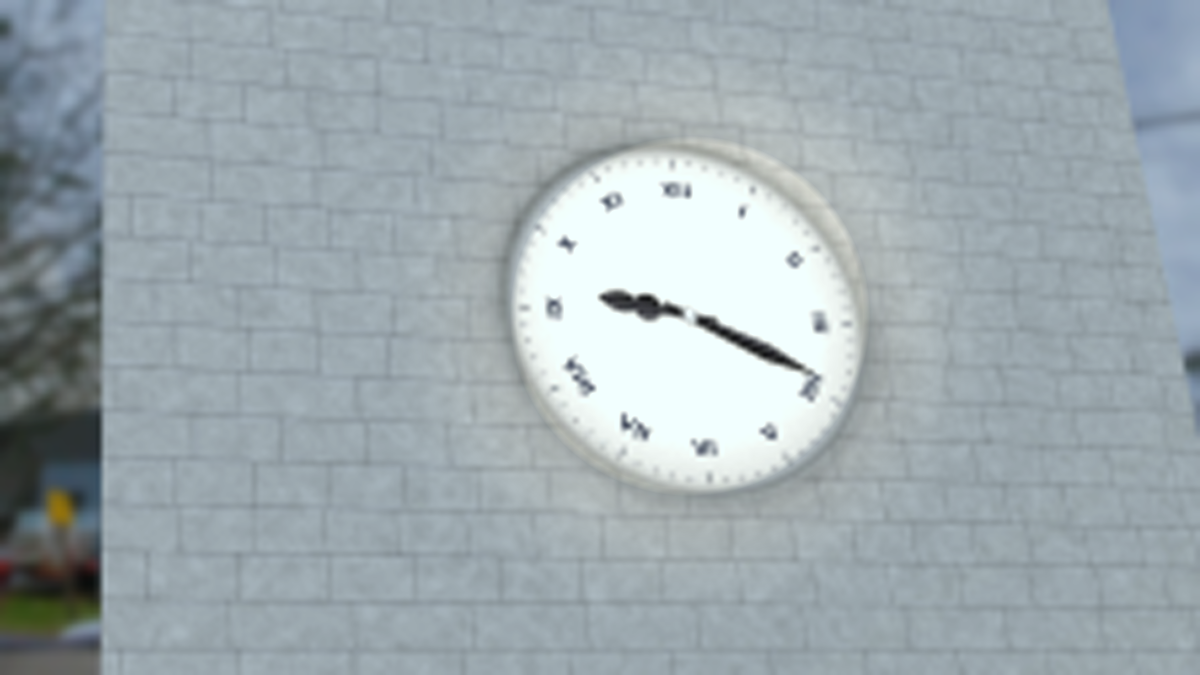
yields h=9 m=19
